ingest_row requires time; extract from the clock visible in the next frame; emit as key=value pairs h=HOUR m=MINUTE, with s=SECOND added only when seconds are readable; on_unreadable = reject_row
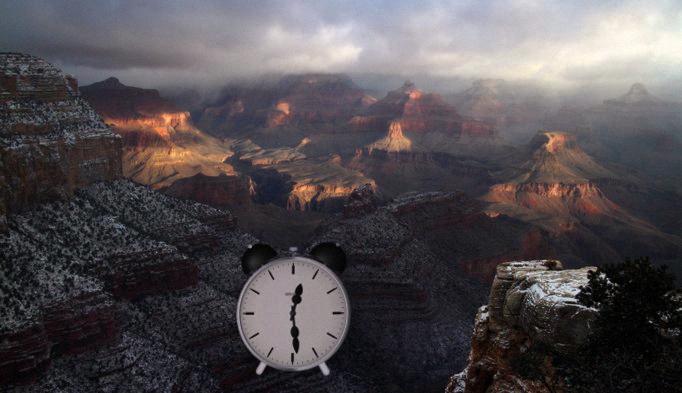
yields h=12 m=29
